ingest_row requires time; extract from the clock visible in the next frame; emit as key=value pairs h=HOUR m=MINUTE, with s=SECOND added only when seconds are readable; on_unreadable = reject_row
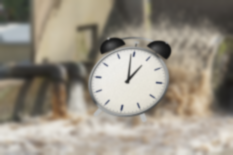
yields h=12 m=59
